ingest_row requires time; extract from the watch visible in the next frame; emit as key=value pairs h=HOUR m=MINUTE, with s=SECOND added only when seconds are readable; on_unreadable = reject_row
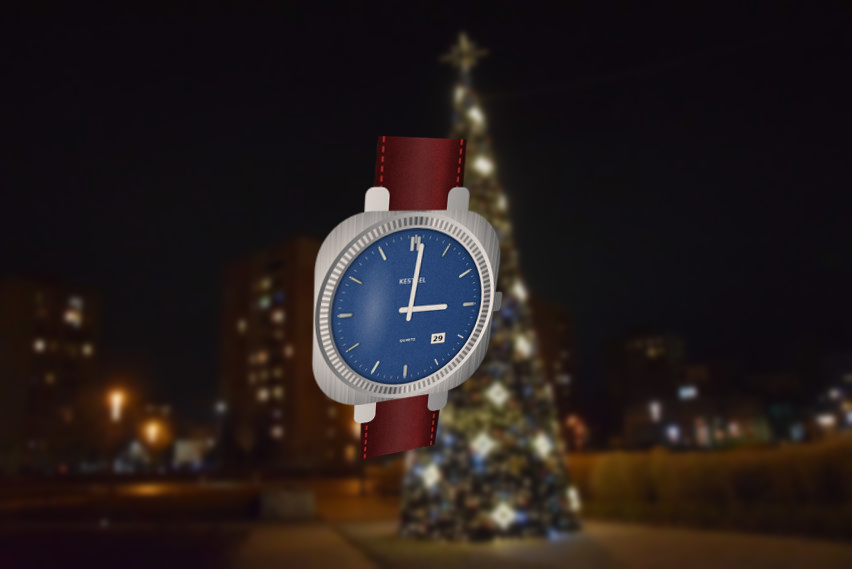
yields h=3 m=1
